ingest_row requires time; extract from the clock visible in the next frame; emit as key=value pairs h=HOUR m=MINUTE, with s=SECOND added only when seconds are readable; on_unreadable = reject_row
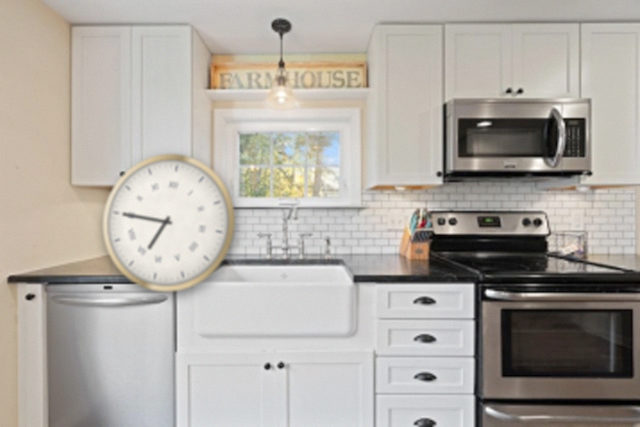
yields h=6 m=45
